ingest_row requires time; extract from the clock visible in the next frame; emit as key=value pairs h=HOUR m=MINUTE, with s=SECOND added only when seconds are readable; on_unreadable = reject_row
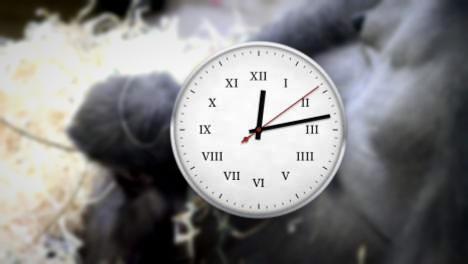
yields h=12 m=13 s=9
